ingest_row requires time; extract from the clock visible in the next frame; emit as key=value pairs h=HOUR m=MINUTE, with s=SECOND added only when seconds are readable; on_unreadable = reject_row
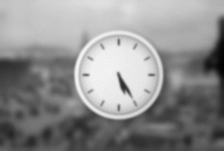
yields h=5 m=25
